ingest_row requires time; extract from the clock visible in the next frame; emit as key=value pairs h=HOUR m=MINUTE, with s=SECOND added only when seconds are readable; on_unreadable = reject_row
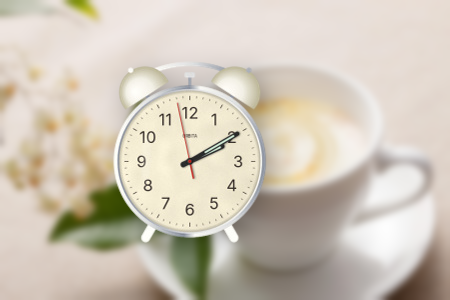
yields h=2 m=9 s=58
